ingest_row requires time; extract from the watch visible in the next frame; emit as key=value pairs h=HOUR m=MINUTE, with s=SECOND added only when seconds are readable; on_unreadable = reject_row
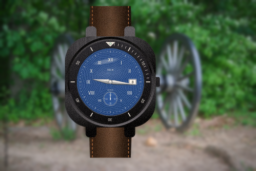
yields h=9 m=16
